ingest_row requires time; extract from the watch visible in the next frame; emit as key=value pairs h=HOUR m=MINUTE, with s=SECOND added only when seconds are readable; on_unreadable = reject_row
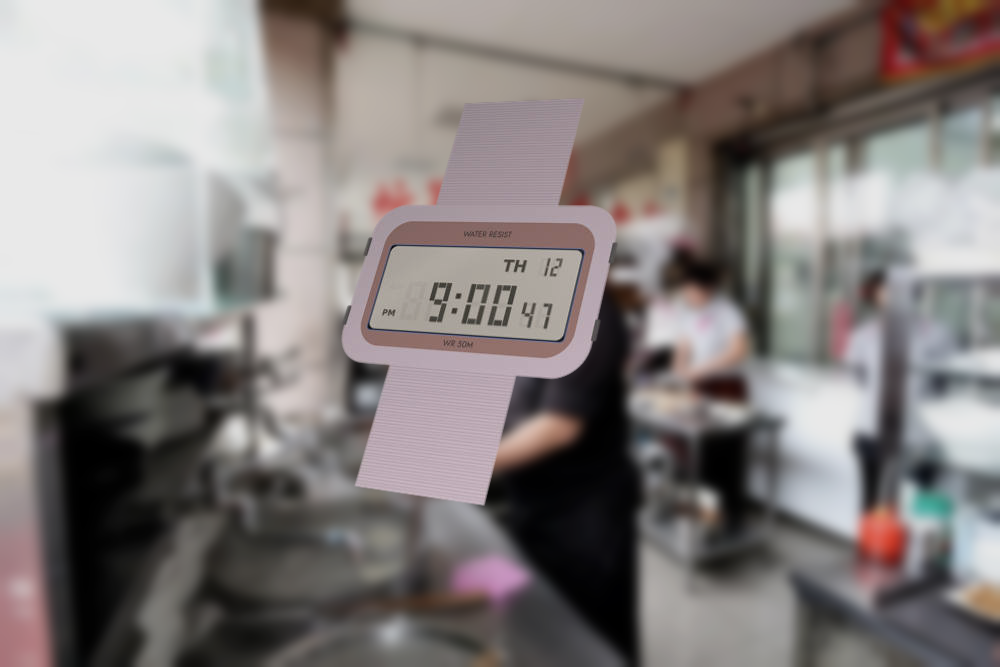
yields h=9 m=0 s=47
